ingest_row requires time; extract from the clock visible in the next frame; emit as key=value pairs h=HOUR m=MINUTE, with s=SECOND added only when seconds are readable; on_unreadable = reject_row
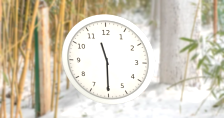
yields h=11 m=30
